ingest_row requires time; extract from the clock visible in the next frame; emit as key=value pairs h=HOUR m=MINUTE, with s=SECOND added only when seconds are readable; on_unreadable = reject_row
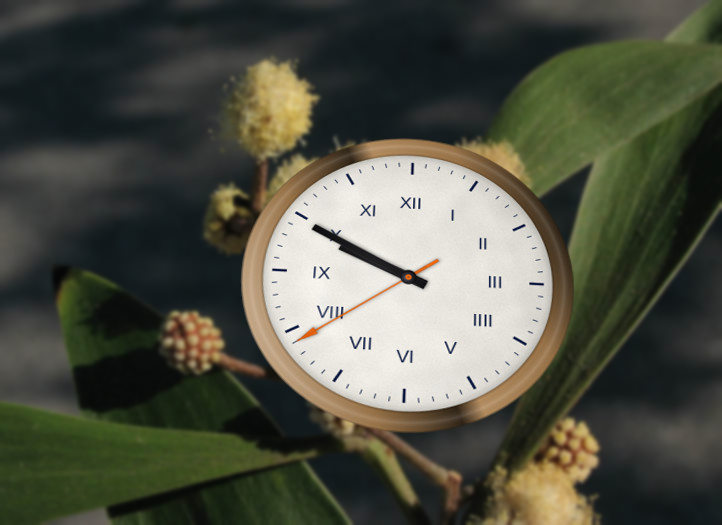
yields h=9 m=49 s=39
